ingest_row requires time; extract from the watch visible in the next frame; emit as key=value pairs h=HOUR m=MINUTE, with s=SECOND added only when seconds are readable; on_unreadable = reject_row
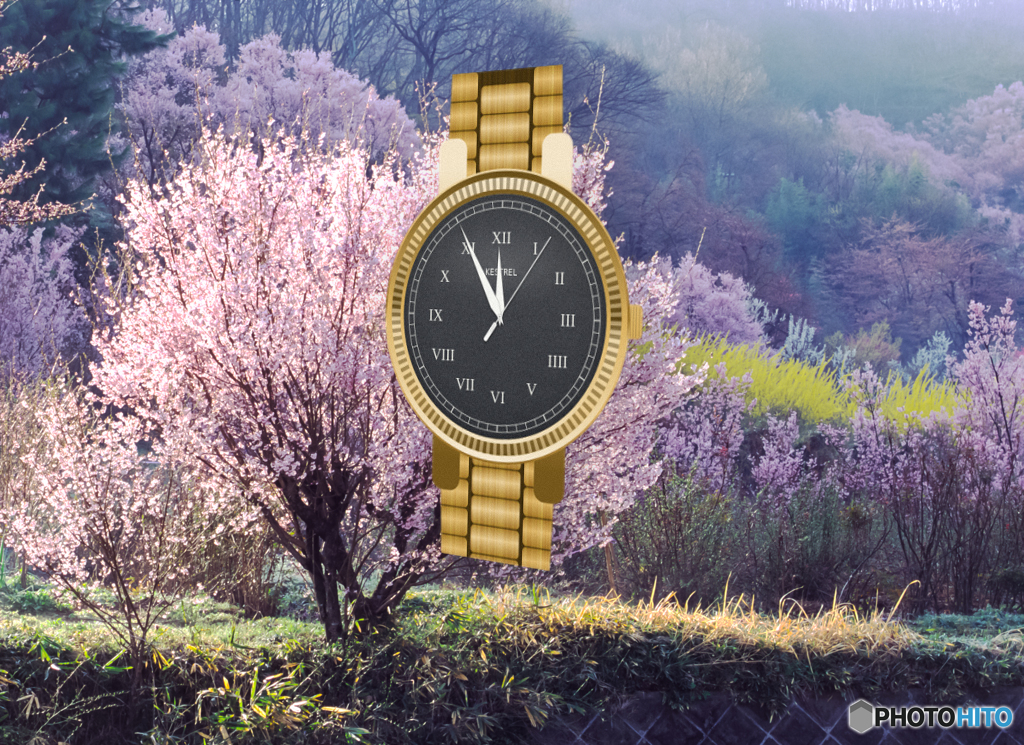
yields h=11 m=55 s=6
